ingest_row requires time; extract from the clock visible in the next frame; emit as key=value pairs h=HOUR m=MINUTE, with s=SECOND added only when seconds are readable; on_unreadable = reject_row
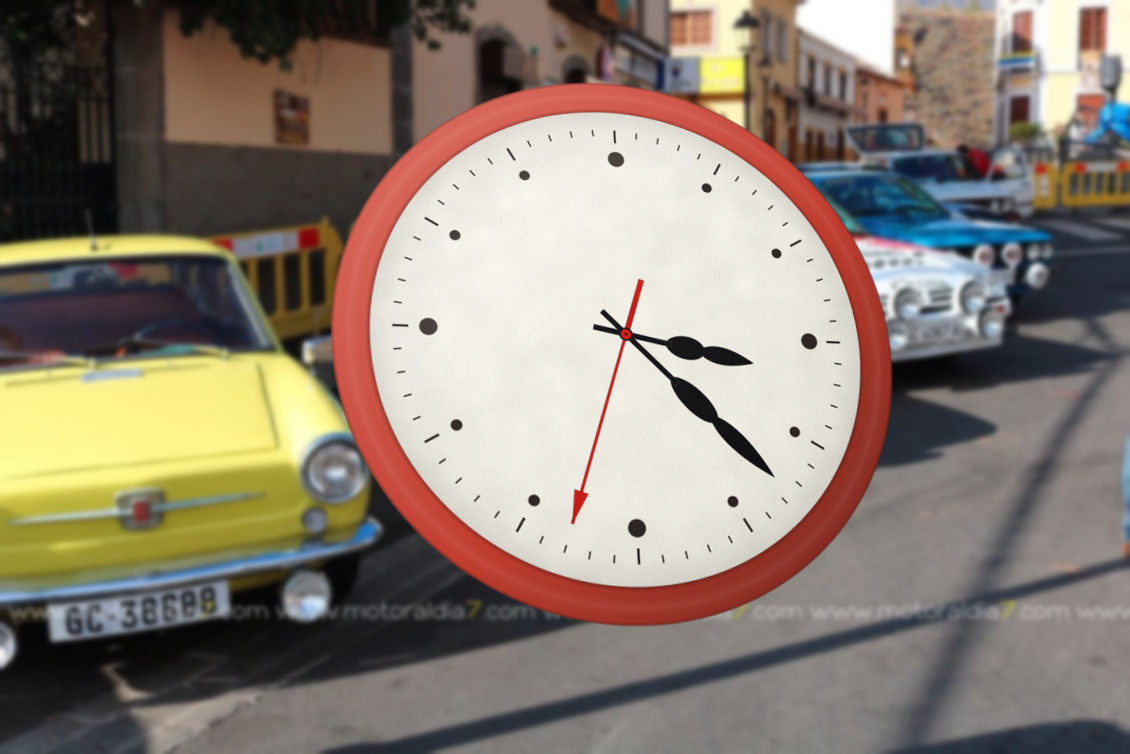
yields h=3 m=22 s=33
